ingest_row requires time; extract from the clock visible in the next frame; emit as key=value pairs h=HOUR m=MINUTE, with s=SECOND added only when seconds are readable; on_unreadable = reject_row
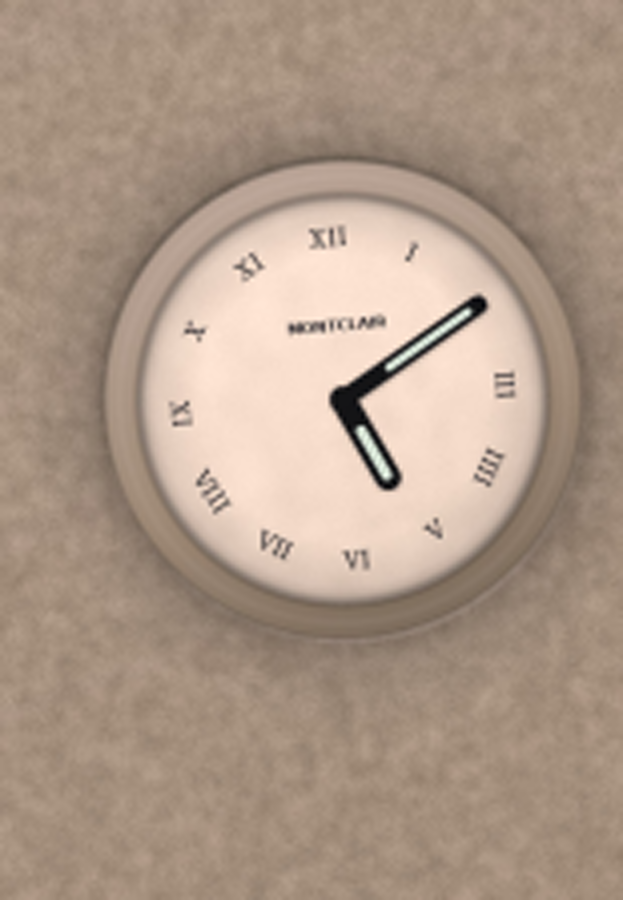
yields h=5 m=10
